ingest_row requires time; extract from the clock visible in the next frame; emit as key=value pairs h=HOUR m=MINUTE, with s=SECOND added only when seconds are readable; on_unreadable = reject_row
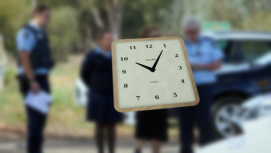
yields h=10 m=5
